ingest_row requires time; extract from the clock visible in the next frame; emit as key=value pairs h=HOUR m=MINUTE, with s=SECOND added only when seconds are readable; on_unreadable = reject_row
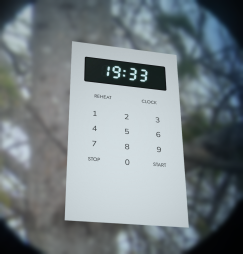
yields h=19 m=33
